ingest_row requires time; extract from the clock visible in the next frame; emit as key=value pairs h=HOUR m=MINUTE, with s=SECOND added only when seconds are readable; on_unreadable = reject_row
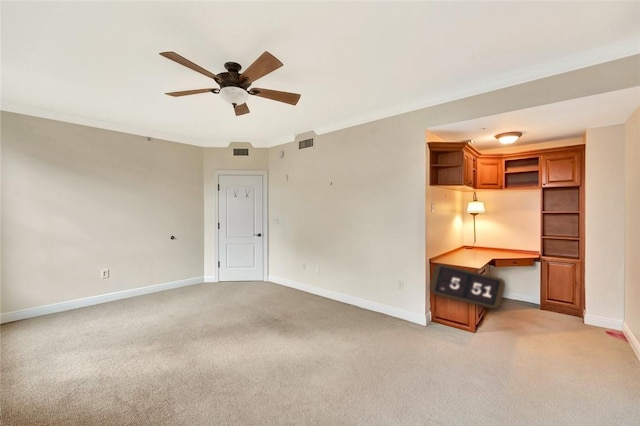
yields h=5 m=51
